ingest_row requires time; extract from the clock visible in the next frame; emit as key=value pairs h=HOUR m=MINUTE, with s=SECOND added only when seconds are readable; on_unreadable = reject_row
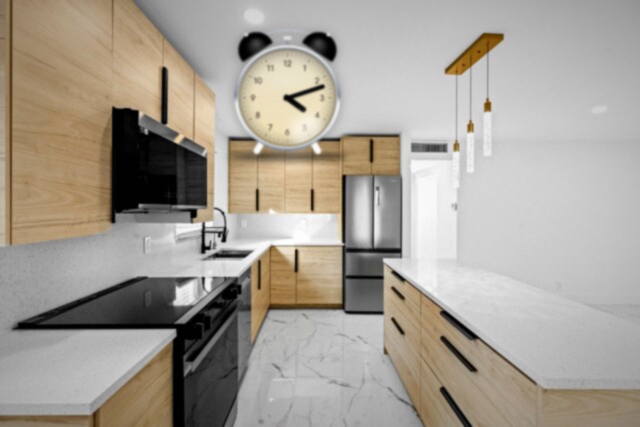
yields h=4 m=12
